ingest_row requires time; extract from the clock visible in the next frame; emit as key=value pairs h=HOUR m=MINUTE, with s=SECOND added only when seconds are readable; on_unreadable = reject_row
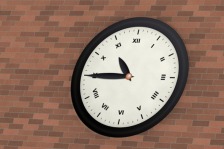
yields h=10 m=45
